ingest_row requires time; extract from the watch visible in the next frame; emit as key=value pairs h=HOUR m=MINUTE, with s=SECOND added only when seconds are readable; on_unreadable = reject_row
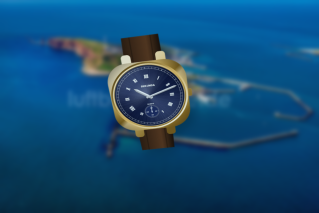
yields h=10 m=12
